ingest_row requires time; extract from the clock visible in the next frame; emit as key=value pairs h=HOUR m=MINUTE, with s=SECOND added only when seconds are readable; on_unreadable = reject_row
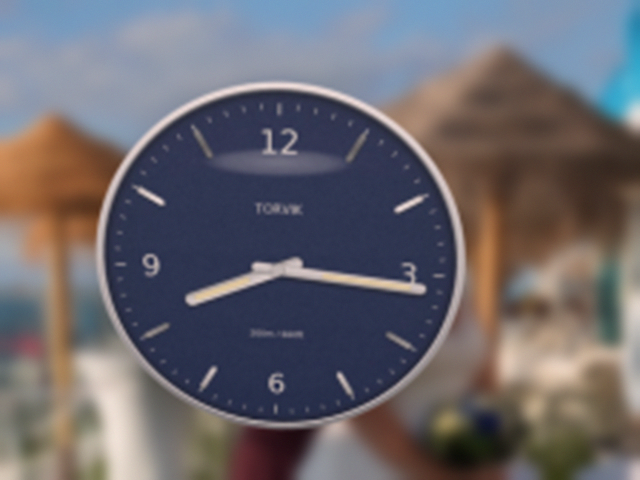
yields h=8 m=16
